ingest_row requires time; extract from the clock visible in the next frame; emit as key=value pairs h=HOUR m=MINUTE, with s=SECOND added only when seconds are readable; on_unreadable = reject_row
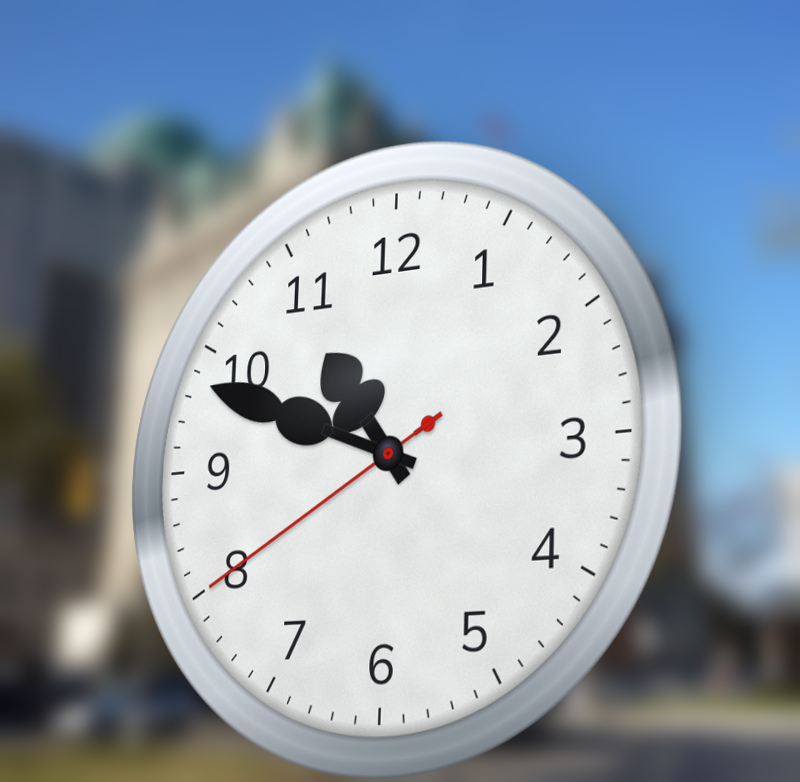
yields h=10 m=48 s=40
